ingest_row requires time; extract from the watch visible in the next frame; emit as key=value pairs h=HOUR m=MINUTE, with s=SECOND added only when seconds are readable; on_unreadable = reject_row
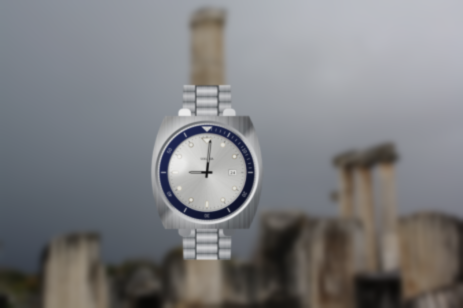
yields h=9 m=1
